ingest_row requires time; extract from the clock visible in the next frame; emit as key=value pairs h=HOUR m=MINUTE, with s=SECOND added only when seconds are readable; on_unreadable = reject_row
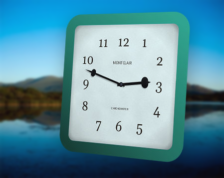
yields h=2 m=48
